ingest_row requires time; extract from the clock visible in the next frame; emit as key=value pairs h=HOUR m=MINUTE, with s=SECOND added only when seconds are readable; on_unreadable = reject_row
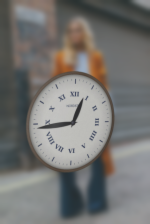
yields h=12 m=44
